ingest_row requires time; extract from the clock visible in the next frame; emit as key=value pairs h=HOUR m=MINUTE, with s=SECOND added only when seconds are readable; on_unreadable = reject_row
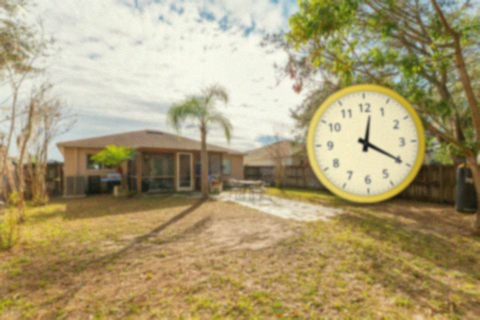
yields h=12 m=20
